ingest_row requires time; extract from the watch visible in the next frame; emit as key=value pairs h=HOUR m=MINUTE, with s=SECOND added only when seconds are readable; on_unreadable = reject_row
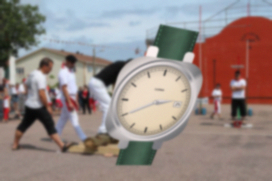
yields h=2 m=40
